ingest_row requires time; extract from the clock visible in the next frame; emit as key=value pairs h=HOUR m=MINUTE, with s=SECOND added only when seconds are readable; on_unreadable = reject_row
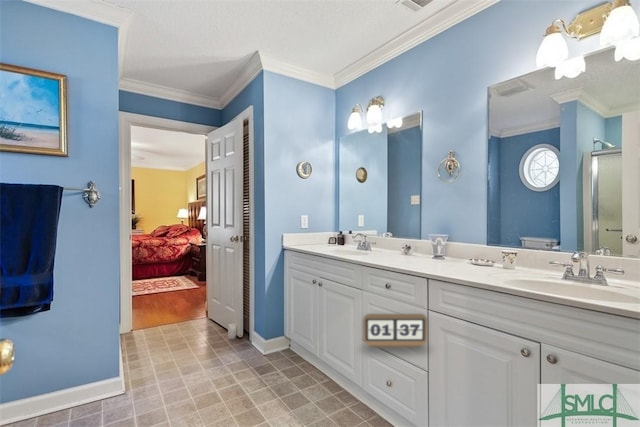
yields h=1 m=37
